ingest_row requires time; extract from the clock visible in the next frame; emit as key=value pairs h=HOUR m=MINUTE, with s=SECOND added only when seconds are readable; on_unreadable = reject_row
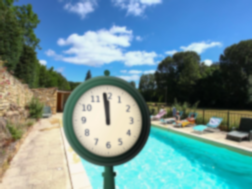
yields h=11 m=59
